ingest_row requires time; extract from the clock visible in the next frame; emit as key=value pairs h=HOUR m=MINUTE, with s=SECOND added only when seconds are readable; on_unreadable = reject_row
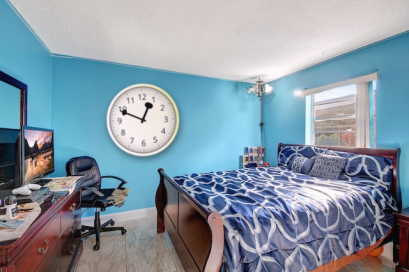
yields h=12 m=49
